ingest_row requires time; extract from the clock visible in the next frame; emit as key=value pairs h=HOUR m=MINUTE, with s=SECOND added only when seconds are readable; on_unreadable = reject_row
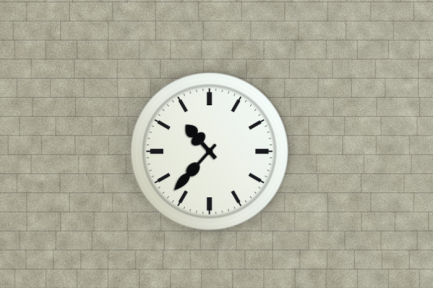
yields h=10 m=37
